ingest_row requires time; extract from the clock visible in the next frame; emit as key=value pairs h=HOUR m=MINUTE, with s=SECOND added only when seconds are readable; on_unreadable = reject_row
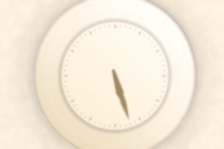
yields h=5 m=27
